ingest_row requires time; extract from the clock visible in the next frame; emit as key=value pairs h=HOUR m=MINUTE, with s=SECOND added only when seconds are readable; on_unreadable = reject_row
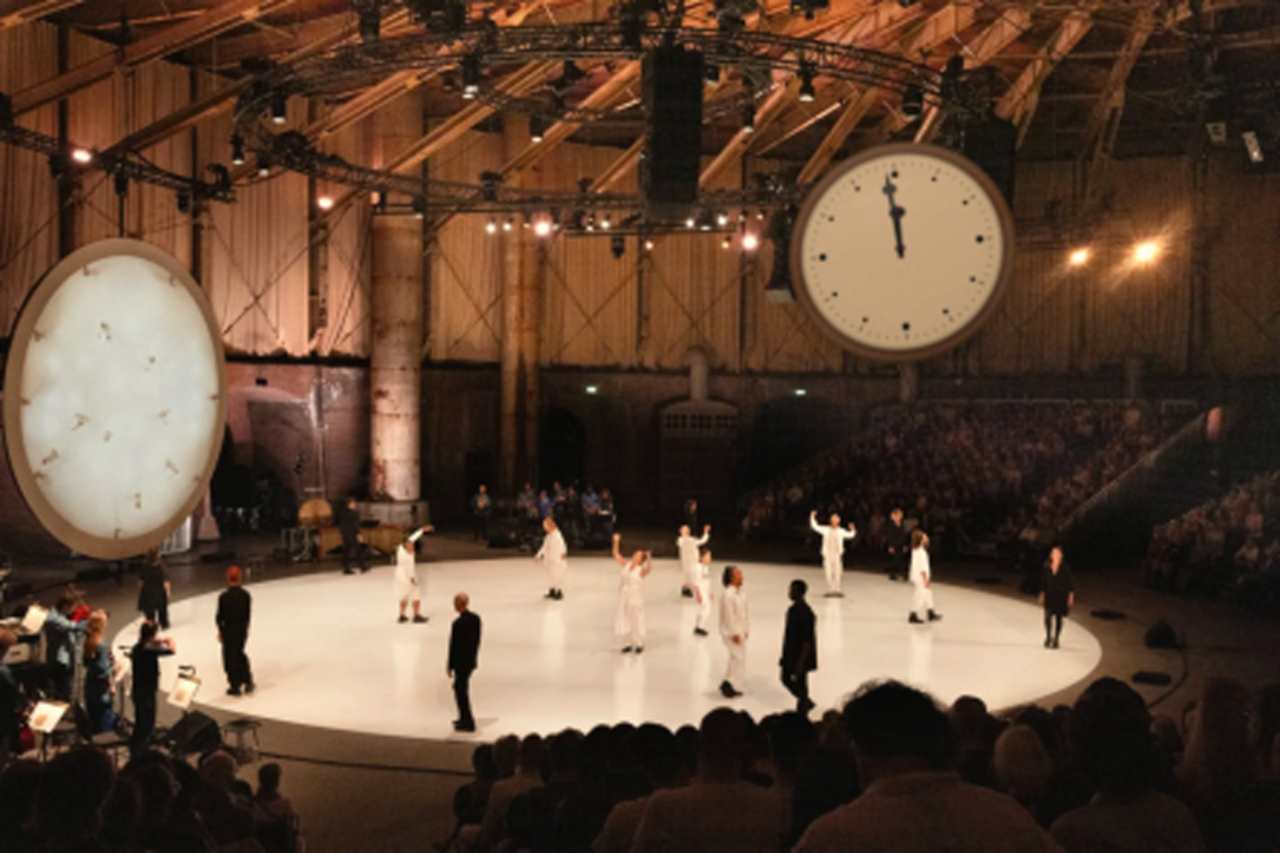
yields h=11 m=59
